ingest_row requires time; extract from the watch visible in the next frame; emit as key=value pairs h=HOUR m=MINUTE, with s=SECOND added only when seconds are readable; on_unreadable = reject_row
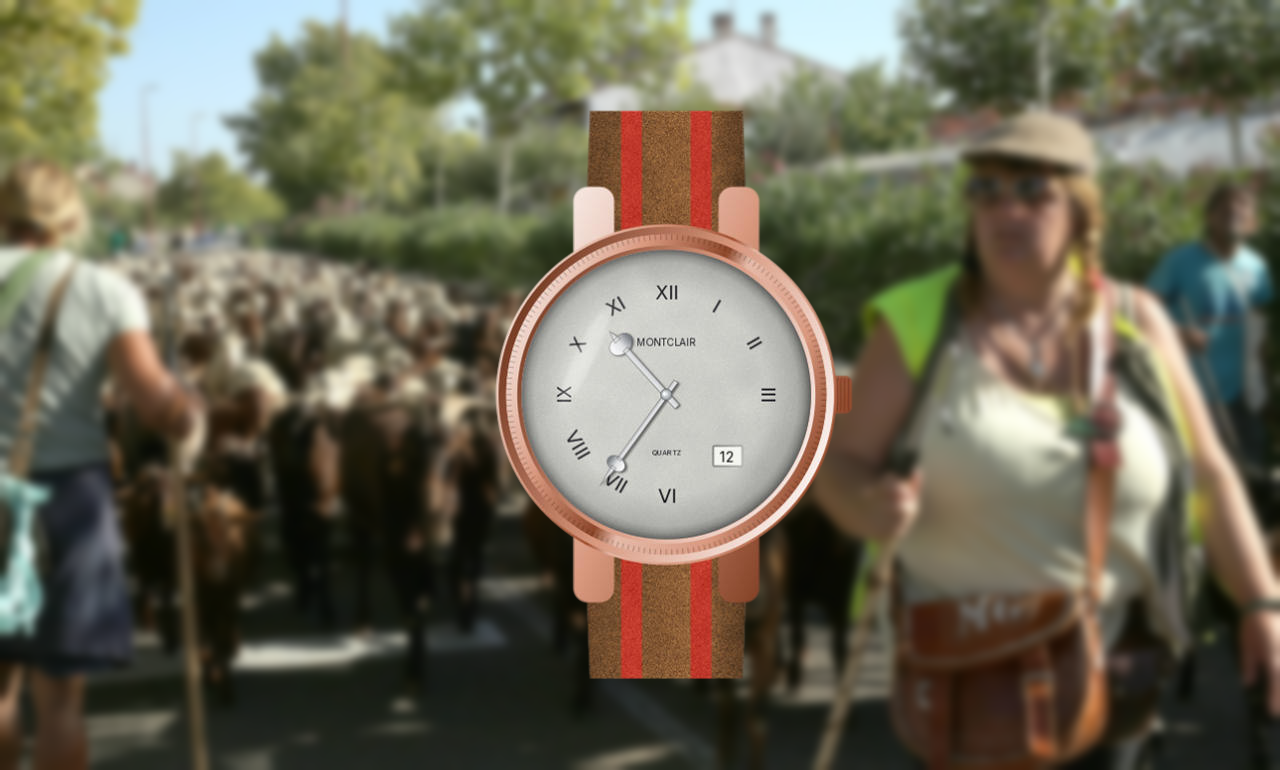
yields h=10 m=36
